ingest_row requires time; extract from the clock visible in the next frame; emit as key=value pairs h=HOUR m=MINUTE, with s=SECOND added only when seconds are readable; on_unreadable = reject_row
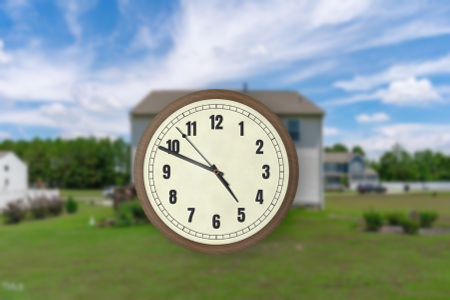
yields h=4 m=48 s=53
